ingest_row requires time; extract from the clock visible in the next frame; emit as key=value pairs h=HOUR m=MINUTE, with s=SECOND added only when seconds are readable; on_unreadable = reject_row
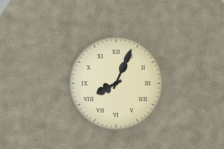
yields h=8 m=4
